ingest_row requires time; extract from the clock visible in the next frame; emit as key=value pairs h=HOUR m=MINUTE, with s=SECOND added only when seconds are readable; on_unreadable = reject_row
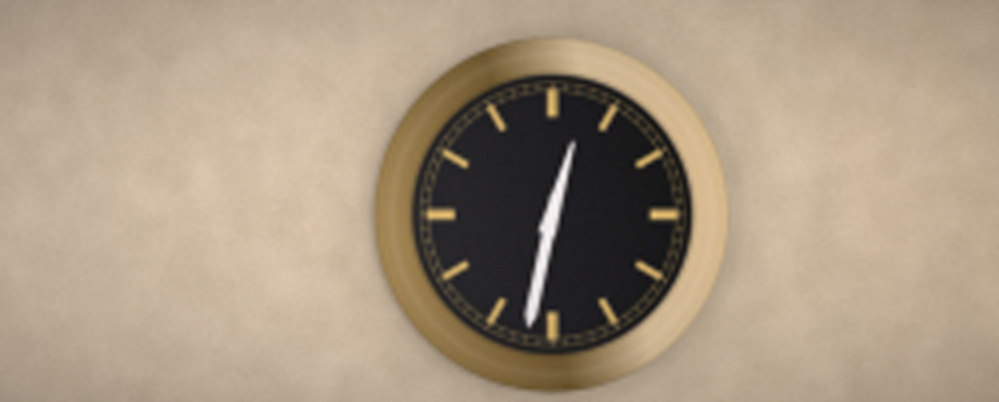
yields h=12 m=32
